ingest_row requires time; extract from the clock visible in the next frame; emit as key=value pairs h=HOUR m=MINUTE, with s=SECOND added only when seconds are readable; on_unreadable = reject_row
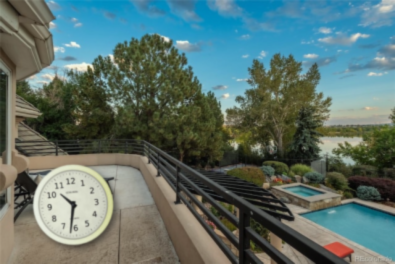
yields h=10 m=32
